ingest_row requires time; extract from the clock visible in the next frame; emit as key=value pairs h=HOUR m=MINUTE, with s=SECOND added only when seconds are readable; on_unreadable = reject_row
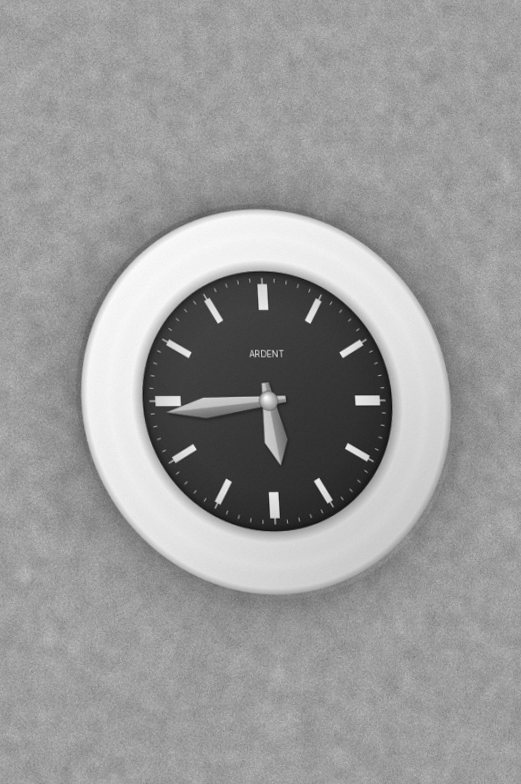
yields h=5 m=44
